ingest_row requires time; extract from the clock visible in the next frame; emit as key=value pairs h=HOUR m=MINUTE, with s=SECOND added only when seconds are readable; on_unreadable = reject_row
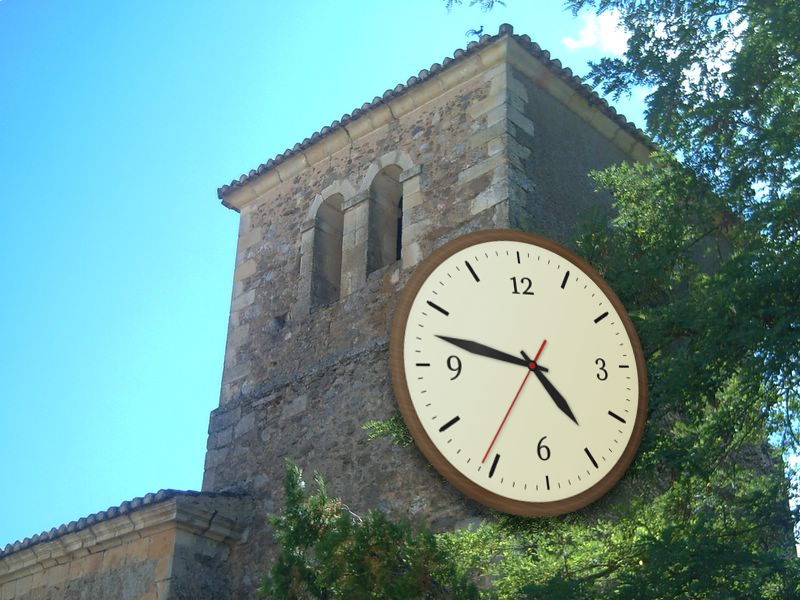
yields h=4 m=47 s=36
